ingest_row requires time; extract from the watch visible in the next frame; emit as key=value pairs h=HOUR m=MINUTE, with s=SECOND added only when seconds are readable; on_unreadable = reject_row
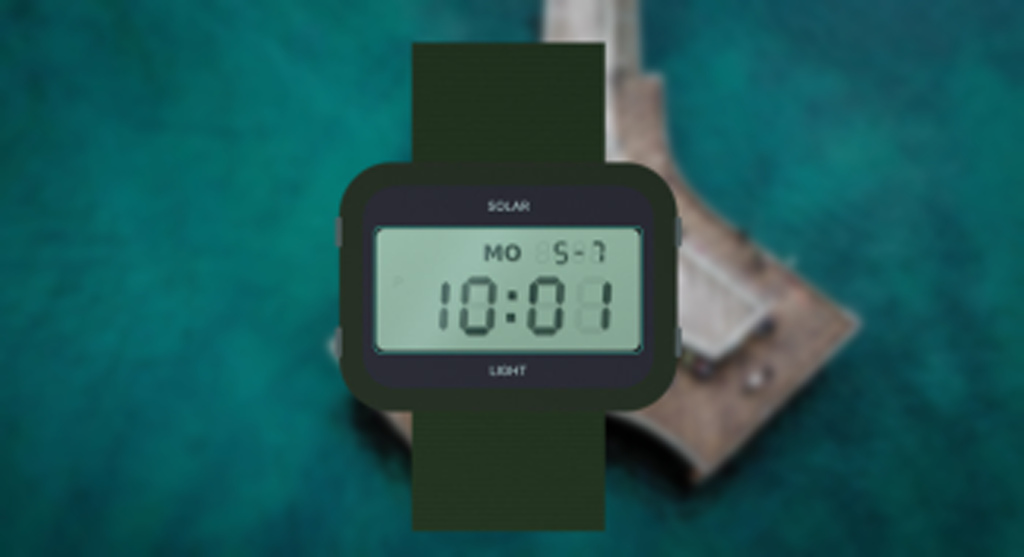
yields h=10 m=1
